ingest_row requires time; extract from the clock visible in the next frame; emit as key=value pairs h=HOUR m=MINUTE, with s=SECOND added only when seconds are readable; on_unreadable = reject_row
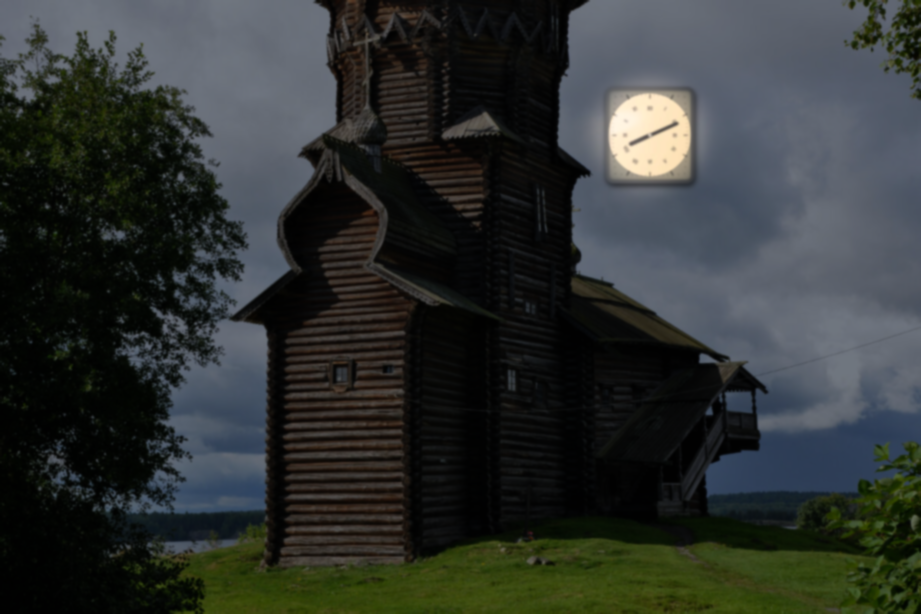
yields h=8 m=11
